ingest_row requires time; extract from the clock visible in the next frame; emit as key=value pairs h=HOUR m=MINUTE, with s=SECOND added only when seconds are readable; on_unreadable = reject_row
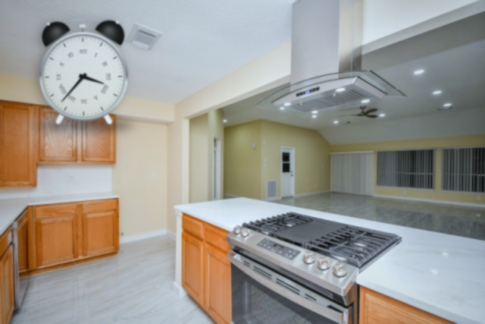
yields h=3 m=37
